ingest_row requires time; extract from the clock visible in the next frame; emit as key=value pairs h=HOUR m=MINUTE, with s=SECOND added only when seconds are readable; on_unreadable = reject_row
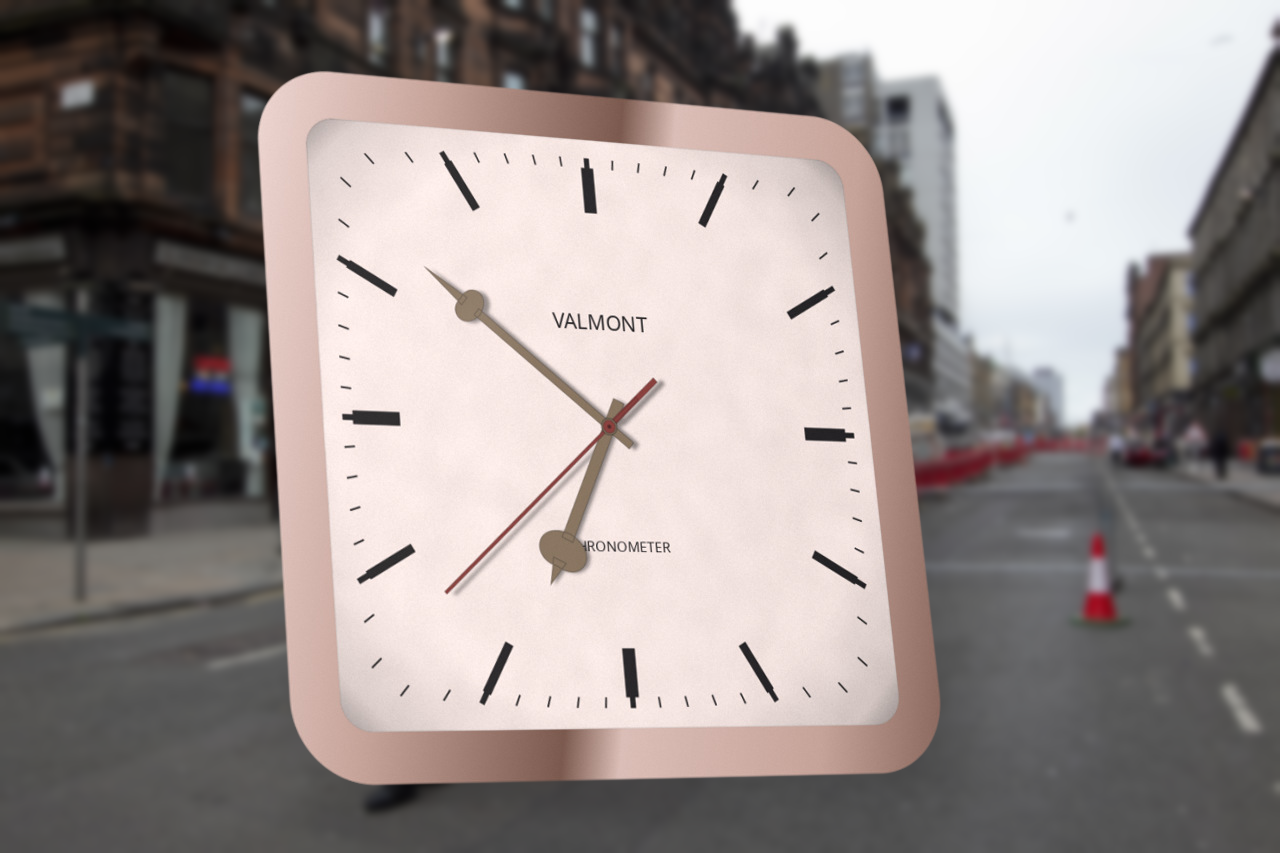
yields h=6 m=51 s=38
